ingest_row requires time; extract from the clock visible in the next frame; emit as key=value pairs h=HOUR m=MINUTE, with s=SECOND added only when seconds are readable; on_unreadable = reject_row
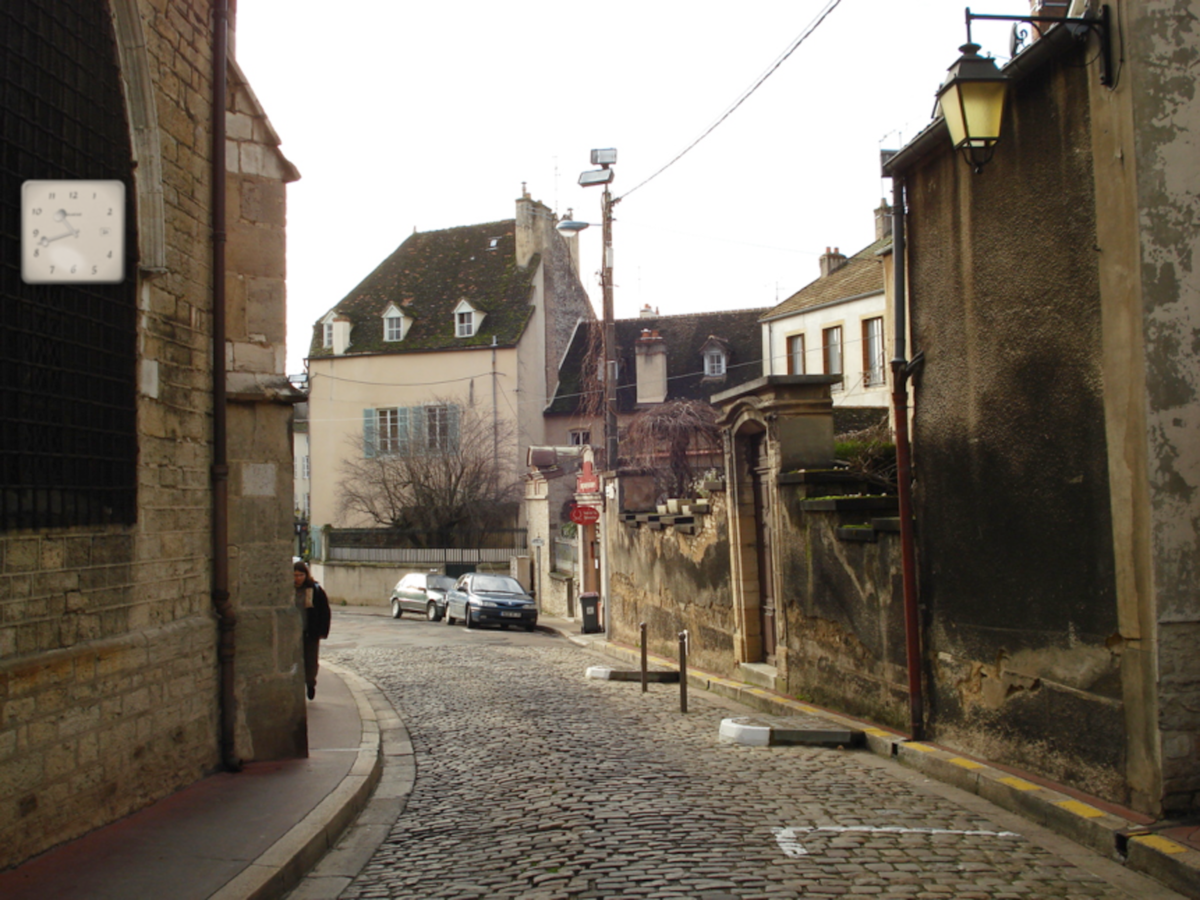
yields h=10 m=42
